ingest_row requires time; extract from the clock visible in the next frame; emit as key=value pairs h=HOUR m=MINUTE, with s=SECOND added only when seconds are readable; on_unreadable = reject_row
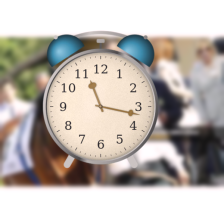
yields h=11 m=17
